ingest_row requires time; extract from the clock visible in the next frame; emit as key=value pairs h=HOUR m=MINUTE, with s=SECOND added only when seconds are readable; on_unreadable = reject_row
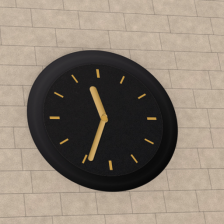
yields h=11 m=34
